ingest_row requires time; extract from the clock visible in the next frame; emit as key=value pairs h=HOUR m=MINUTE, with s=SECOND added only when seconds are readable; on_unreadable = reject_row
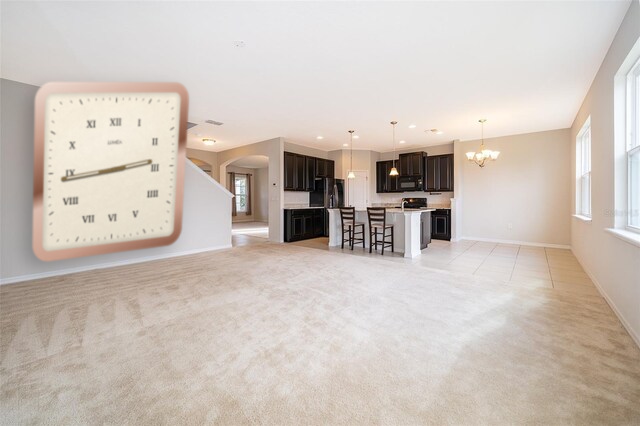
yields h=2 m=44
